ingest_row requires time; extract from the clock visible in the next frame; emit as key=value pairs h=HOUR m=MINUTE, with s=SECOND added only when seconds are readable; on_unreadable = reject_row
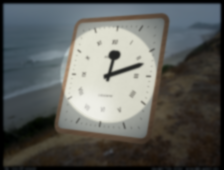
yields h=12 m=12
